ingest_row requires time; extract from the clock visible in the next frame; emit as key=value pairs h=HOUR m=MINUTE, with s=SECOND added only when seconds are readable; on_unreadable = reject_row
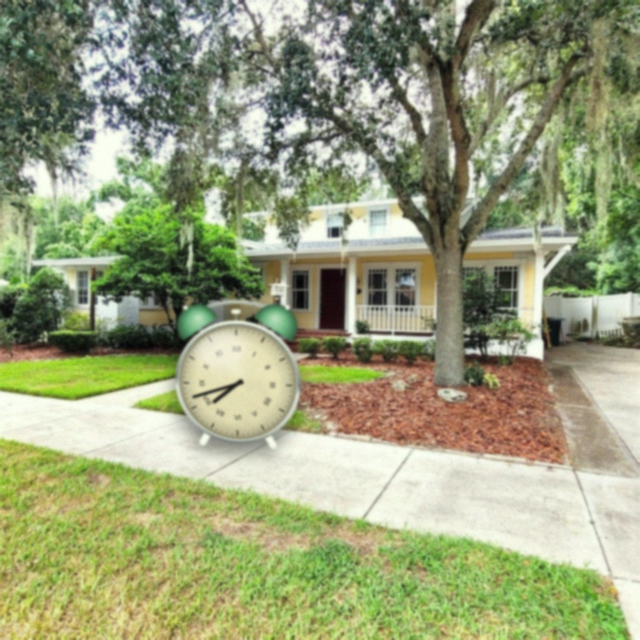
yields h=7 m=42
